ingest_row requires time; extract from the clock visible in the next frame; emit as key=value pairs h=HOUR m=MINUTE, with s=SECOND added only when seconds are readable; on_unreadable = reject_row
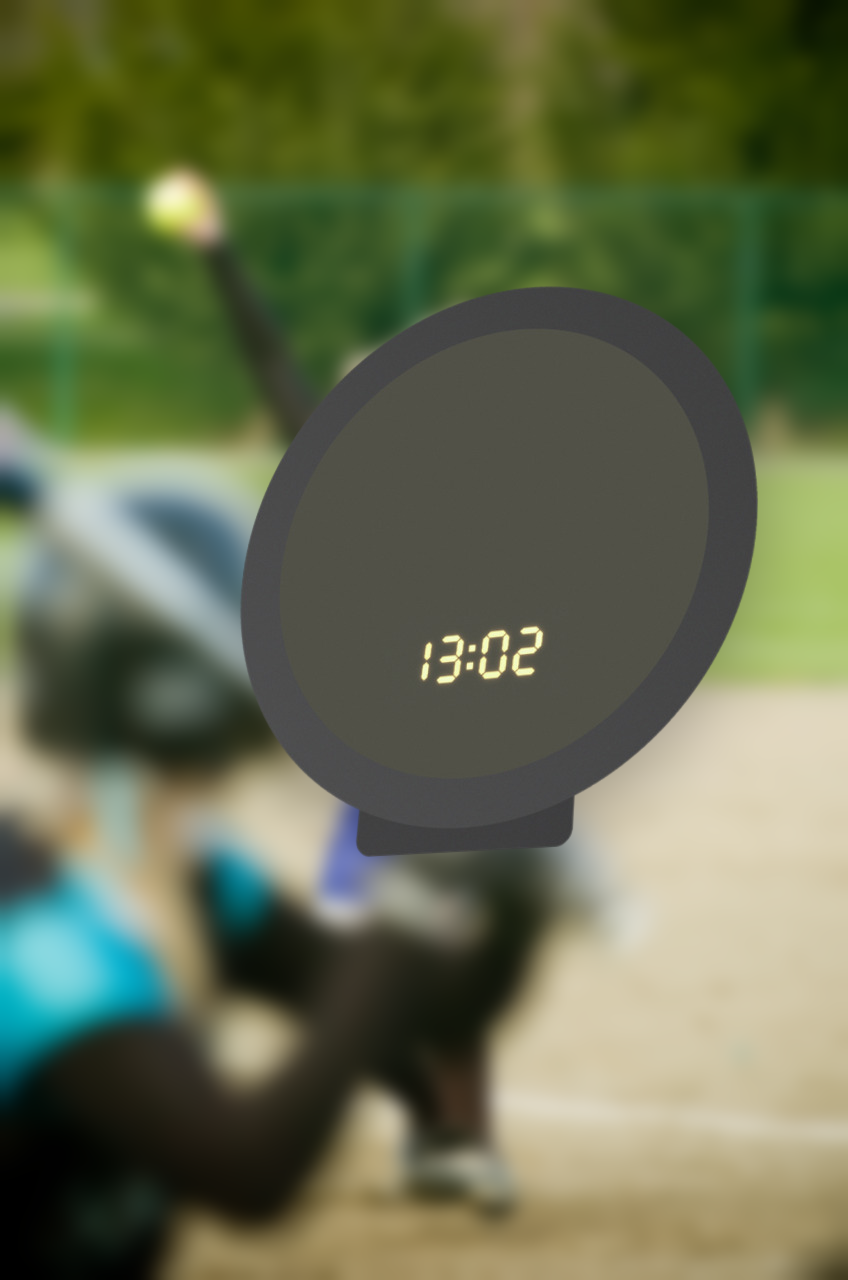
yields h=13 m=2
